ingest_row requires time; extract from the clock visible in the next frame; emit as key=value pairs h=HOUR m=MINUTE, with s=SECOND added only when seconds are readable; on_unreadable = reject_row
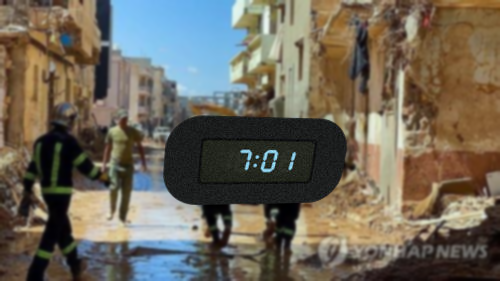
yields h=7 m=1
